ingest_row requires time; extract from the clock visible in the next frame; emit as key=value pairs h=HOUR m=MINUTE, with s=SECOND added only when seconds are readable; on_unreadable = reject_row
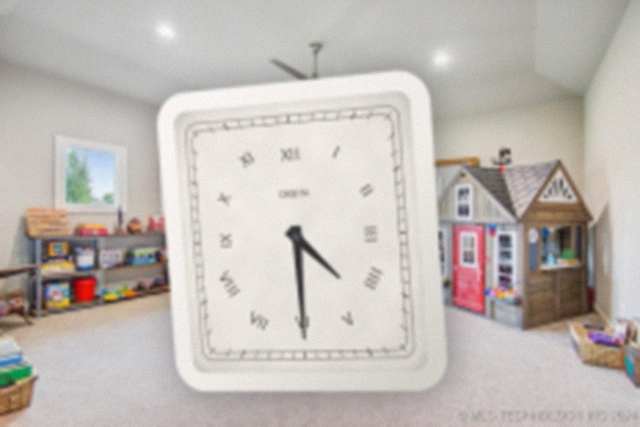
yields h=4 m=30
